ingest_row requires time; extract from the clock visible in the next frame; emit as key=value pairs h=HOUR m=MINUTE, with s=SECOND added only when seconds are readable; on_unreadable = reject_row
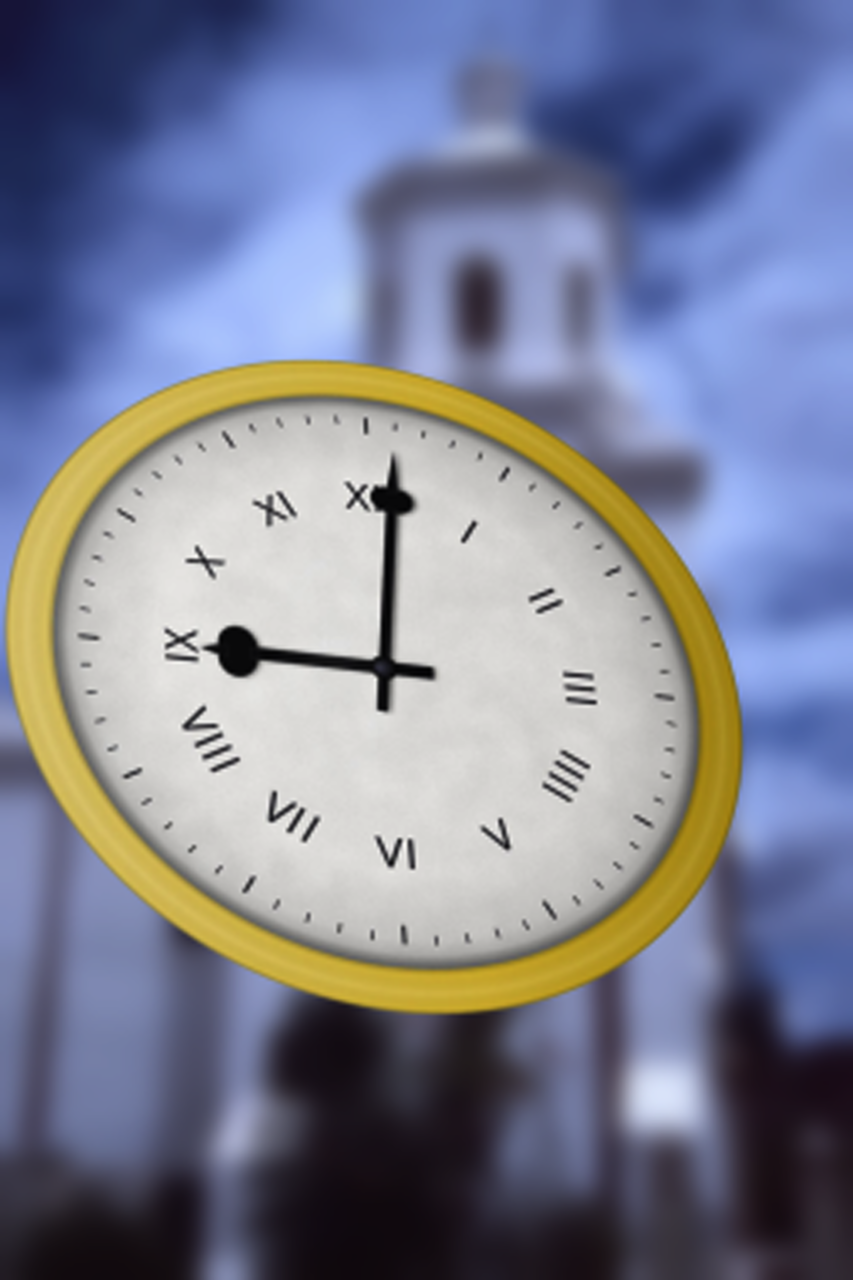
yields h=9 m=1
